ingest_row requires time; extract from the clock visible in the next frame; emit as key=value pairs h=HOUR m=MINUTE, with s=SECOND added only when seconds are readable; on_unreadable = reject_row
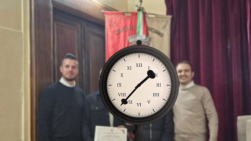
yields h=1 m=37
